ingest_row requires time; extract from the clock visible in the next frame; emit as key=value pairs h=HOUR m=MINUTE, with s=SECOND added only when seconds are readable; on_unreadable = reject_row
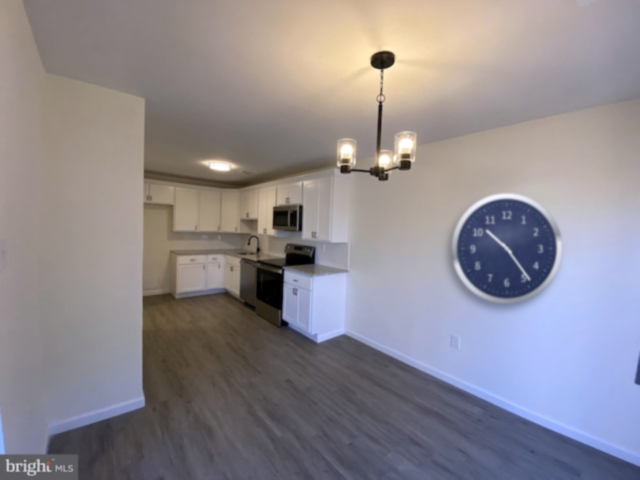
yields h=10 m=24
